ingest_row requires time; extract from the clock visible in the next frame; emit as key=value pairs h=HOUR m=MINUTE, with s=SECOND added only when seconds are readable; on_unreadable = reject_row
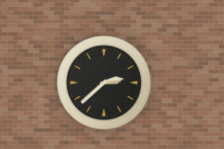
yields h=2 m=38
